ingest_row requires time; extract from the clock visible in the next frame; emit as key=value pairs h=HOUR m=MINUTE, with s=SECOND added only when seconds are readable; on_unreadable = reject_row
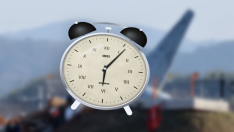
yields h=6 m=6
